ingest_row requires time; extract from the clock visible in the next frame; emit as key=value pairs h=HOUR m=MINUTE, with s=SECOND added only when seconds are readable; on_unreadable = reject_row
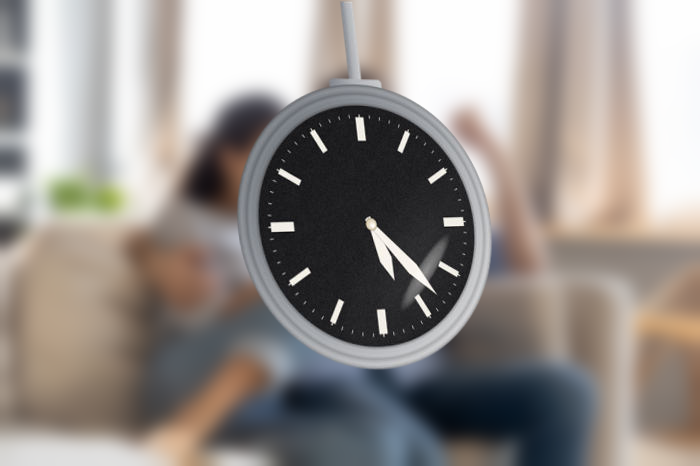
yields h=5 m=23
